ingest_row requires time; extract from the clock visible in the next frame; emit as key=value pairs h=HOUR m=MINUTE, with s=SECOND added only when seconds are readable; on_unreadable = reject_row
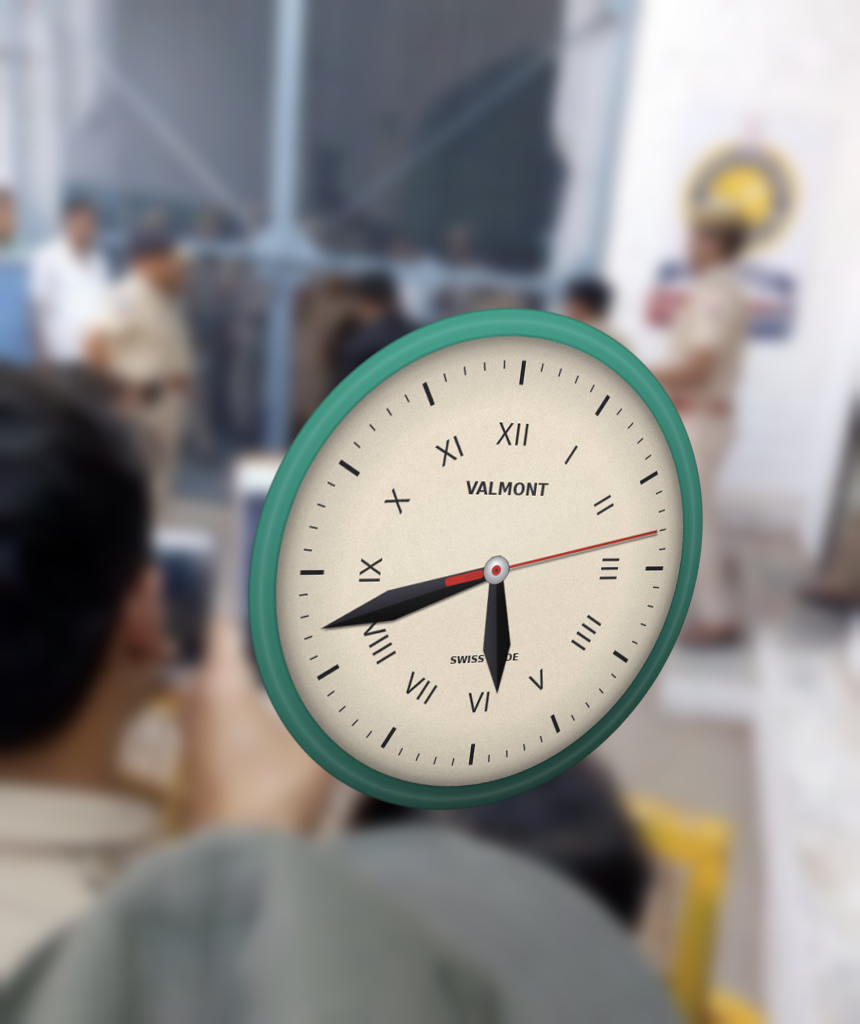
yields h=5 m=42 s=13
